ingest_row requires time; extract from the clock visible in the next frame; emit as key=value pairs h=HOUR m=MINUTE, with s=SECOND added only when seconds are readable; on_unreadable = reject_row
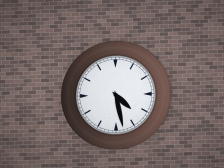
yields h=4 m=28
